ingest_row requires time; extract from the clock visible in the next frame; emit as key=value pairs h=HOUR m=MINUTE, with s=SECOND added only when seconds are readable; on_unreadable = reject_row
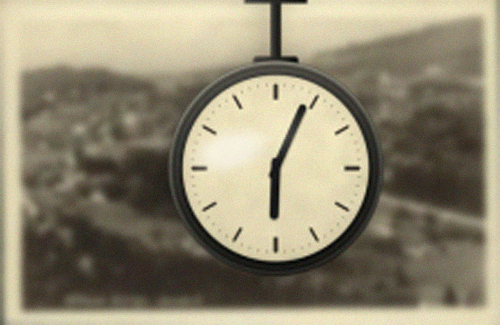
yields h=6 m=4
